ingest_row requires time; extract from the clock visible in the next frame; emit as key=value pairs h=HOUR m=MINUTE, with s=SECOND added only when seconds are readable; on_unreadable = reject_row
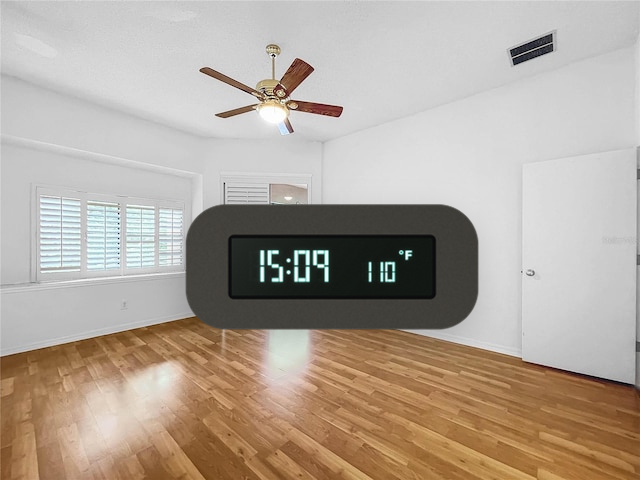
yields h=15 m=9
